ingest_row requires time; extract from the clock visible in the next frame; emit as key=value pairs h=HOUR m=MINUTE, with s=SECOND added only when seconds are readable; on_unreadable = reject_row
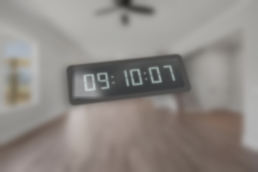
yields h=9 m=10 s=7
